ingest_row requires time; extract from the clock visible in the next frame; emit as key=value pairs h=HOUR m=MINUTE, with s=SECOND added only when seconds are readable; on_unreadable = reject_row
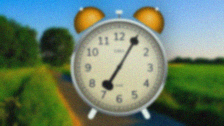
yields h=7 m=5
